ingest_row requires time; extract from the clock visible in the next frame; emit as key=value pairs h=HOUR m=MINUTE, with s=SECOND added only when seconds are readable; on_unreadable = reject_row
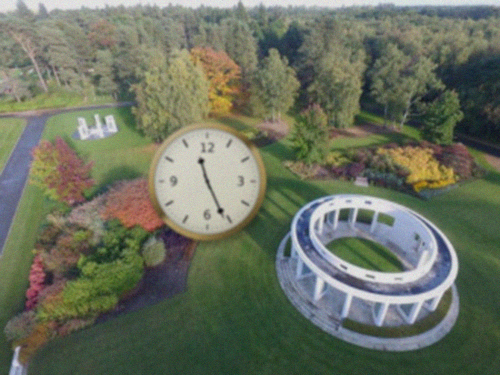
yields h=11 m=26
